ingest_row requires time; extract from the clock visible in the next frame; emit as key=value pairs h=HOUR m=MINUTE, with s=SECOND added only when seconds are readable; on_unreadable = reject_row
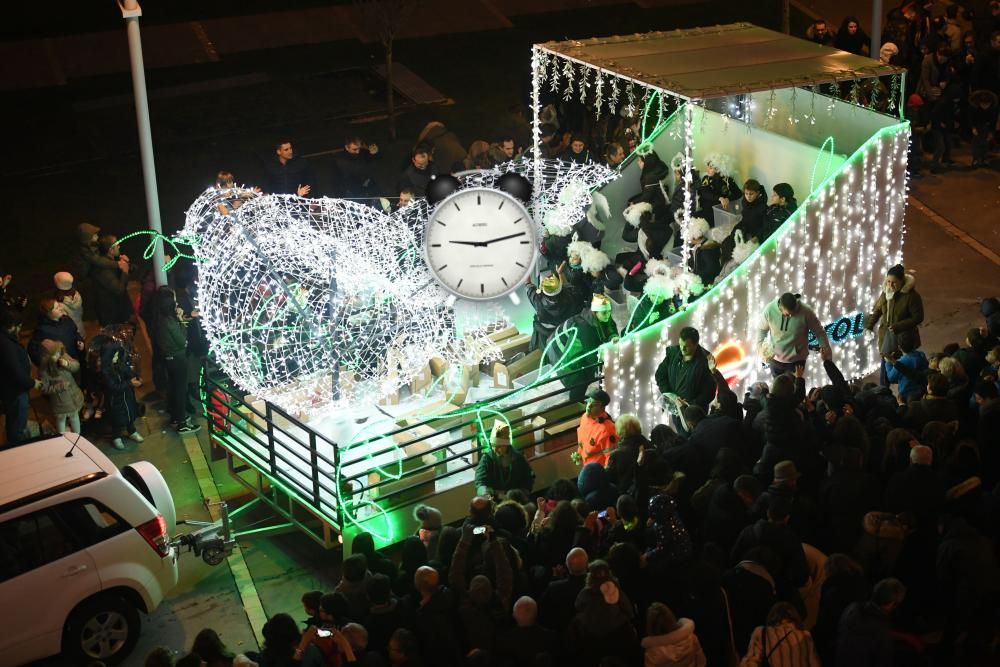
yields h=9 m=13
